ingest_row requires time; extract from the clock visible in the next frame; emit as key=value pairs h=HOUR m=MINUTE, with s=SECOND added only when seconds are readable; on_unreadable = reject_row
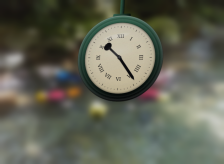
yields h=10 m=24
